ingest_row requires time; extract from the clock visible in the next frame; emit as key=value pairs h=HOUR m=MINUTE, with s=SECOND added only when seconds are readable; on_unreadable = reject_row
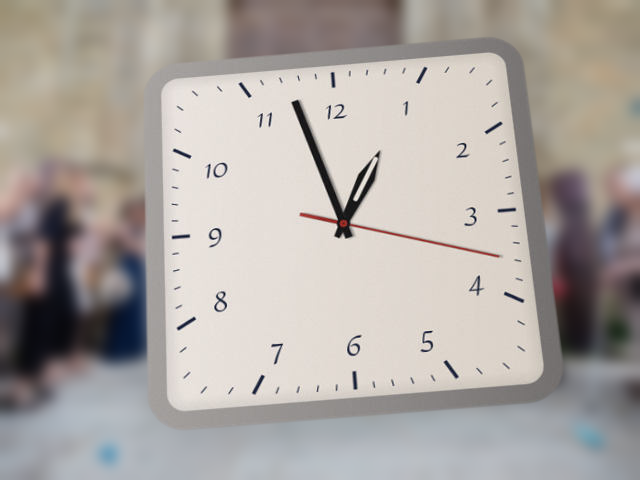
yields h=12 m=57 s=18
